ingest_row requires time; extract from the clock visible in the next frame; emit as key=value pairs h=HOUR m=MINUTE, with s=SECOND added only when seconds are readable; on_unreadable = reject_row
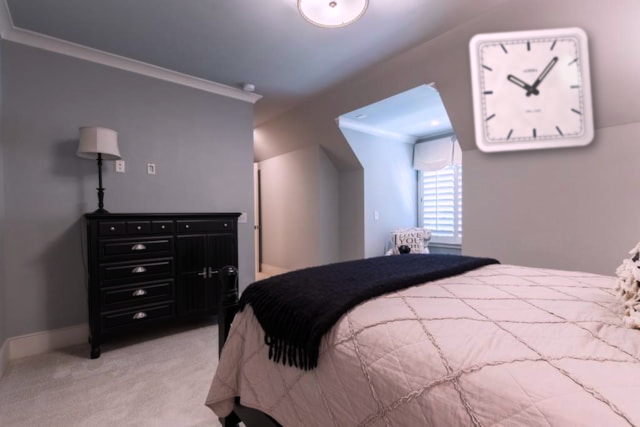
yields h=10 m=7
